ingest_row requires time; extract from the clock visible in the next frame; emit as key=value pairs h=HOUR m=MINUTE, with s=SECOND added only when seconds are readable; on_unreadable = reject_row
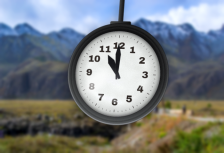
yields h=11 m=0
